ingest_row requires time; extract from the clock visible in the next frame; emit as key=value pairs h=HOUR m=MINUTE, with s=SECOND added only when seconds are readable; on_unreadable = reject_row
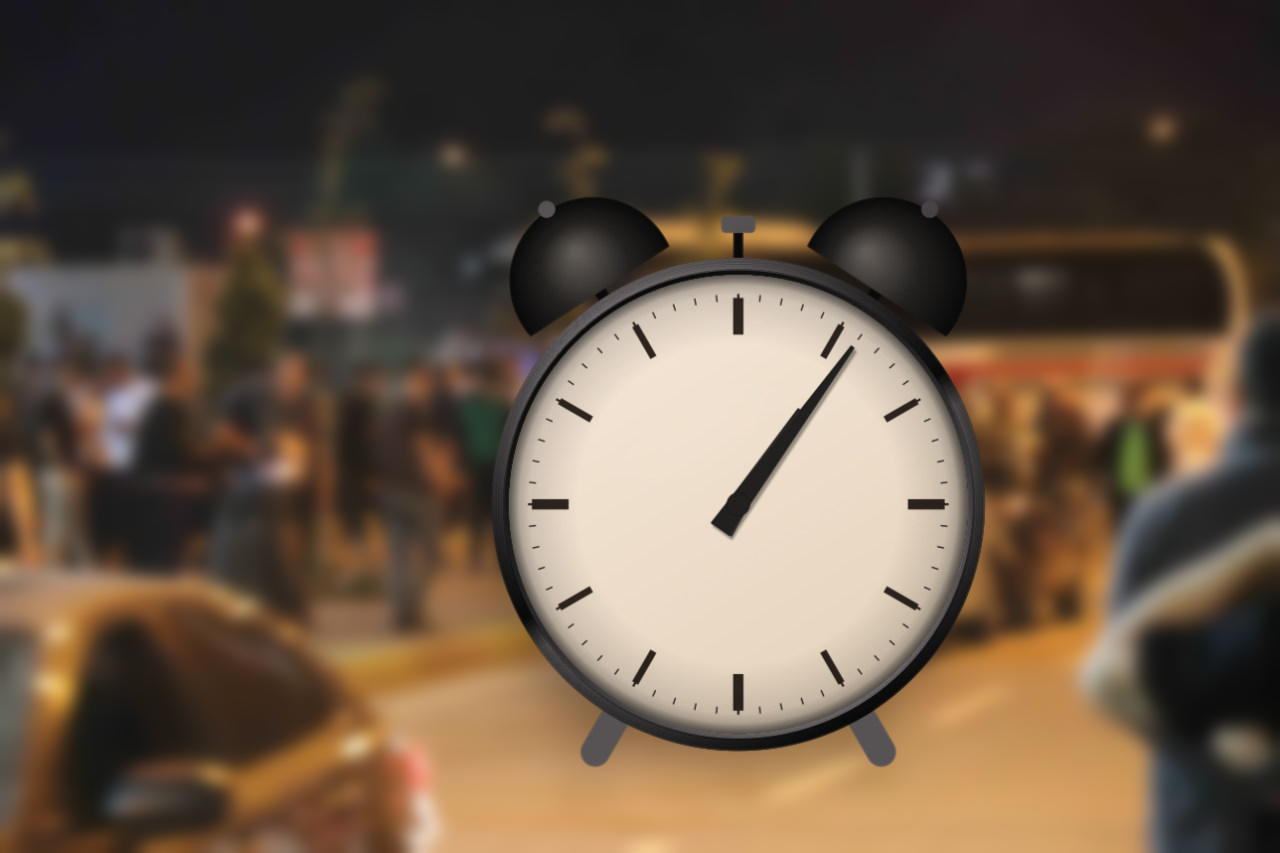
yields h=1 m=6
